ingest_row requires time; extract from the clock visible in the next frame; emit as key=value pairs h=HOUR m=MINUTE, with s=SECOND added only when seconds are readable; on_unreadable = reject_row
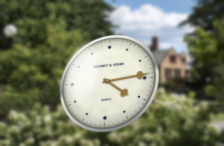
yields h=4 m=14
